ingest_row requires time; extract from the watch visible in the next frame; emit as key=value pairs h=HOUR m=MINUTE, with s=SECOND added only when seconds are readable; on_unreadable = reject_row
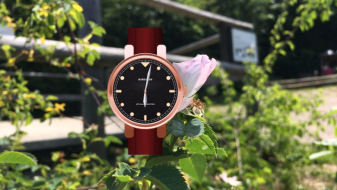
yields h=6 m=2
